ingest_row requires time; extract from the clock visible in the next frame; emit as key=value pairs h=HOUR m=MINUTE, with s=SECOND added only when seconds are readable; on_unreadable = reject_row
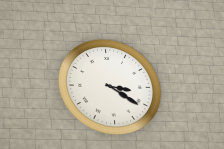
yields h=3 m=21
